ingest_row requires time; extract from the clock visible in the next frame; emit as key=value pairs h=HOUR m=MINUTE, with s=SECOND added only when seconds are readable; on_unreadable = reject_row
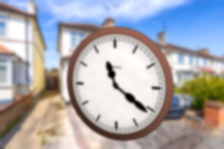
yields h=11 m=21
